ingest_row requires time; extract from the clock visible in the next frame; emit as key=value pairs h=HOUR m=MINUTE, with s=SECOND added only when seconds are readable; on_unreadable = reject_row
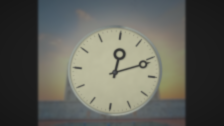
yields h=12 m=11
